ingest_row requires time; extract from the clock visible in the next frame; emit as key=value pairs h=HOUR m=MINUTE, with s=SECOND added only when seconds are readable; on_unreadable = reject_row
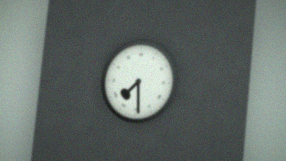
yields h=7 m=29
